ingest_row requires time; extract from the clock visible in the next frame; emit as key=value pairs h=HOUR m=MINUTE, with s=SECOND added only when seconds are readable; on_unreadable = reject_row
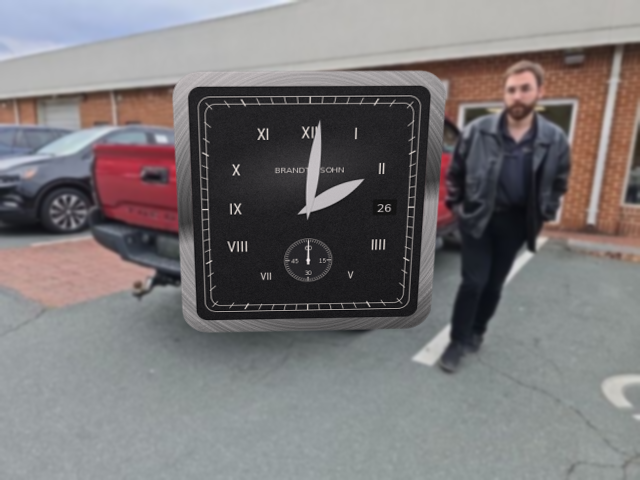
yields h=2 m=1
